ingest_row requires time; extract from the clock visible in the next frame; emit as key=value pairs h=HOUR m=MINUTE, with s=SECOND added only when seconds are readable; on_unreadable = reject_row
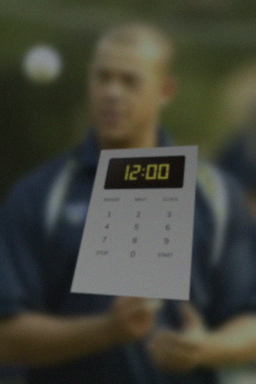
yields h=12 m=0
